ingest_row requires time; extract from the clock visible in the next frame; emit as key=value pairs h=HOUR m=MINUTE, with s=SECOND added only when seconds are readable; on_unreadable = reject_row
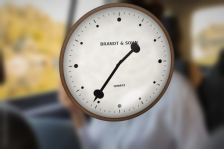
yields h=1 m=36
